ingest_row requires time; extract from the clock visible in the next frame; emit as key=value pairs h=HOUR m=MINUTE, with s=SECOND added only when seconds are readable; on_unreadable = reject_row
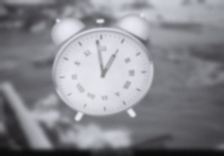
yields h=12 m=59
